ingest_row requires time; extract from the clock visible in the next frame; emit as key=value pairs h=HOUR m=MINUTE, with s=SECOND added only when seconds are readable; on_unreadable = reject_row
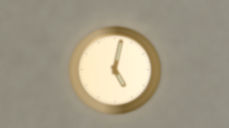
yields h=5 m=2
